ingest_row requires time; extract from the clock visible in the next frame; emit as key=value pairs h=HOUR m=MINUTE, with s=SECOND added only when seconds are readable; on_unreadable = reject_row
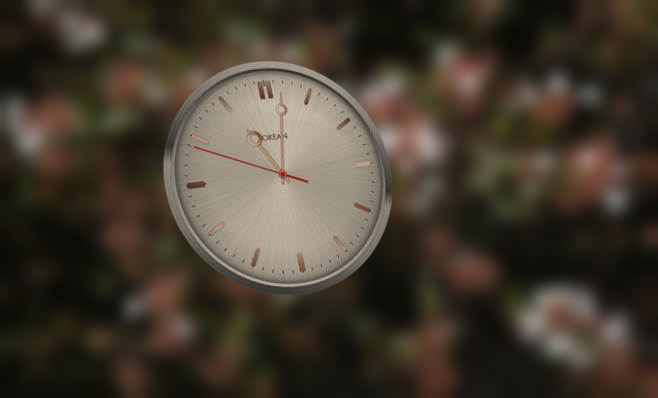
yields h=11 m=1 s=49
